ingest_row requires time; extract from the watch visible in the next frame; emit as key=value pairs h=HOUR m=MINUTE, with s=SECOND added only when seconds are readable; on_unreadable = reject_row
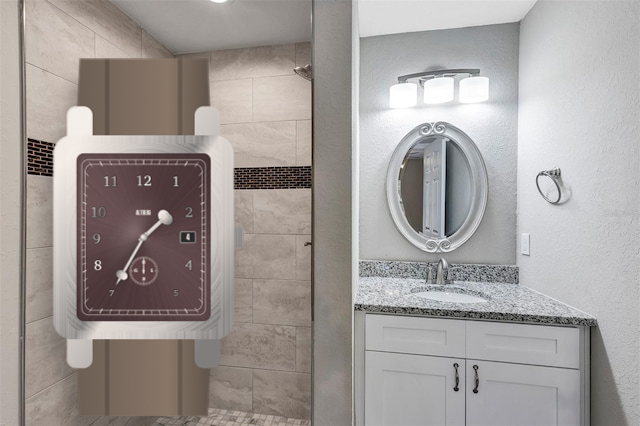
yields h=1 m=35
